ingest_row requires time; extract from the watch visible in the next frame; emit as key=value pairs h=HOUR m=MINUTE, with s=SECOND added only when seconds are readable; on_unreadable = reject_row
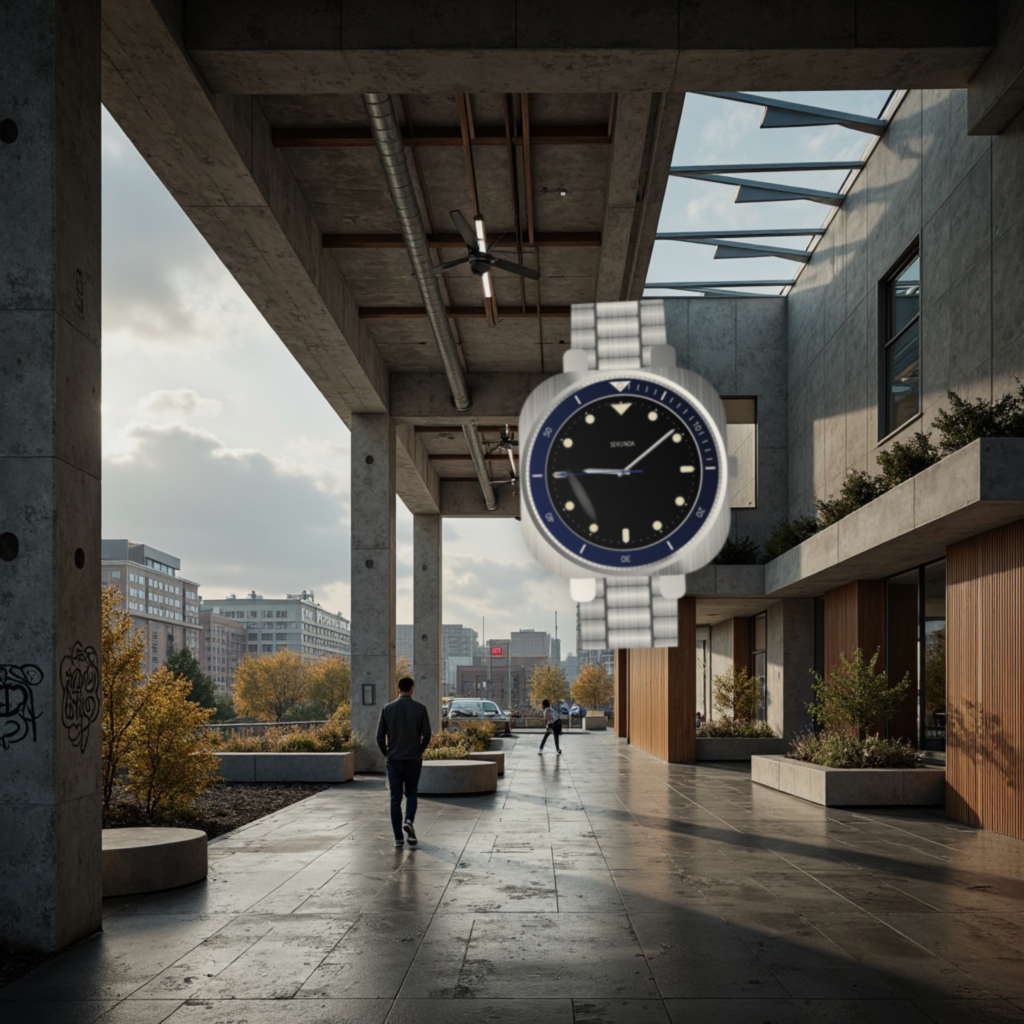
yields h=9 m=8 s=45
